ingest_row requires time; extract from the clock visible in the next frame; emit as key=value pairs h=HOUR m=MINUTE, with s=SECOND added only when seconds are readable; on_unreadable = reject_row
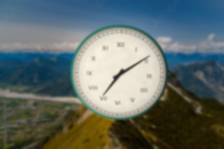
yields h=7 m=9
